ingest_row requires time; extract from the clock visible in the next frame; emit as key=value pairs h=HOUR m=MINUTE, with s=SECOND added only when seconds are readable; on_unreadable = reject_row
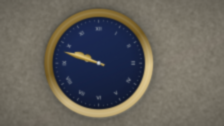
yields h=9 m=48
